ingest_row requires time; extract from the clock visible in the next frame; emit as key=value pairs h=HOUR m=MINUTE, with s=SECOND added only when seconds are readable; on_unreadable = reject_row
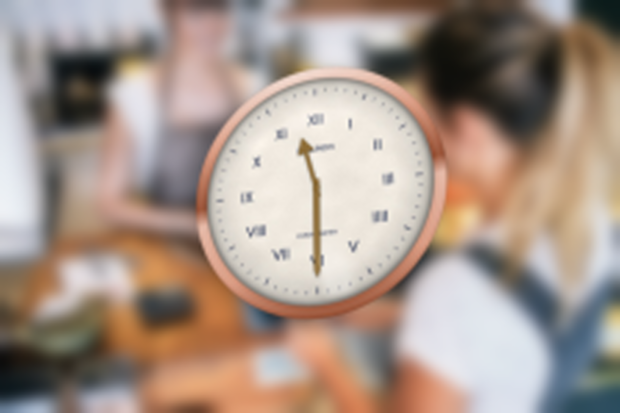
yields h=11 m=30
